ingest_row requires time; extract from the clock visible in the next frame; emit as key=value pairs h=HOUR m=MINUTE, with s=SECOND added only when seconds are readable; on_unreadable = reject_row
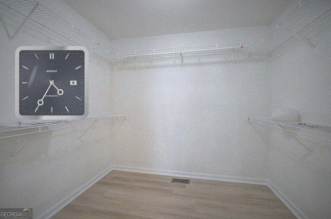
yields h=4 m=35
